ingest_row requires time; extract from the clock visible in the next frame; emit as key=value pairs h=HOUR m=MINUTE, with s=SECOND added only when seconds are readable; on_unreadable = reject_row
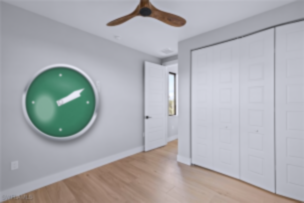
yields h=2 m=10
